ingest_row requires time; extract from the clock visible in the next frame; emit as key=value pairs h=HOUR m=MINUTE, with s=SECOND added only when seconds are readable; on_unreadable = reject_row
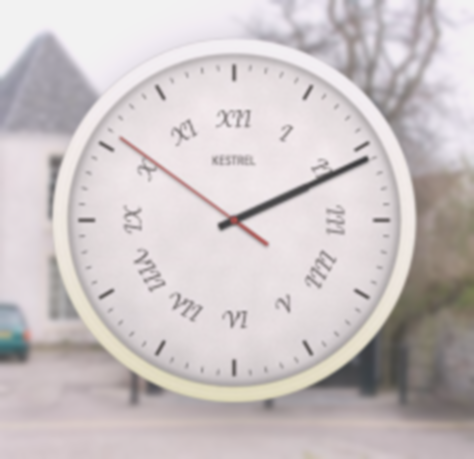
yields h=2 m=10 s=51
